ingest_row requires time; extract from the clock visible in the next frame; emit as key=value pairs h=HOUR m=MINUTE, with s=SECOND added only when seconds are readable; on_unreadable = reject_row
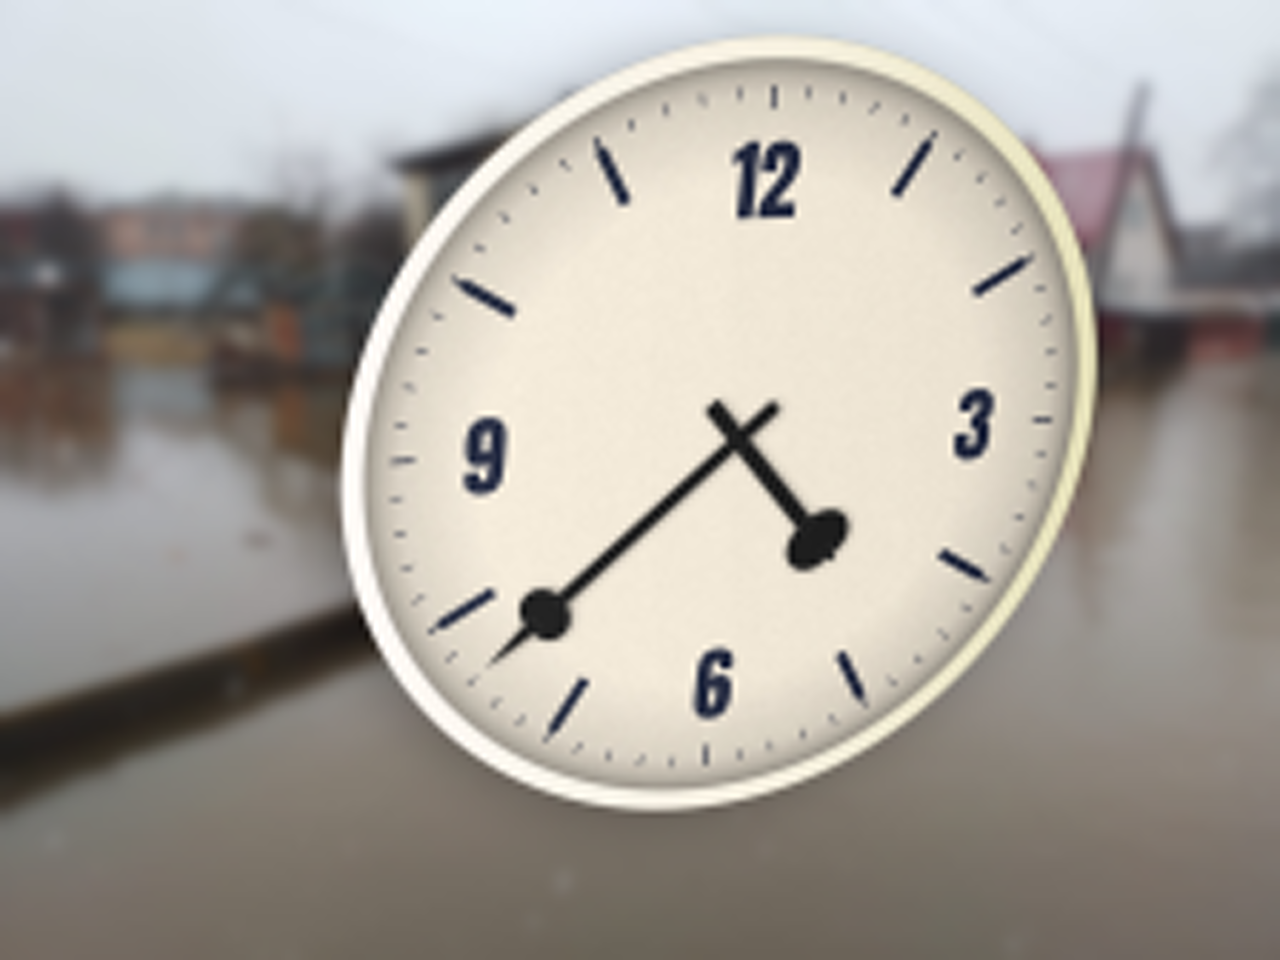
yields h=4 m=38
